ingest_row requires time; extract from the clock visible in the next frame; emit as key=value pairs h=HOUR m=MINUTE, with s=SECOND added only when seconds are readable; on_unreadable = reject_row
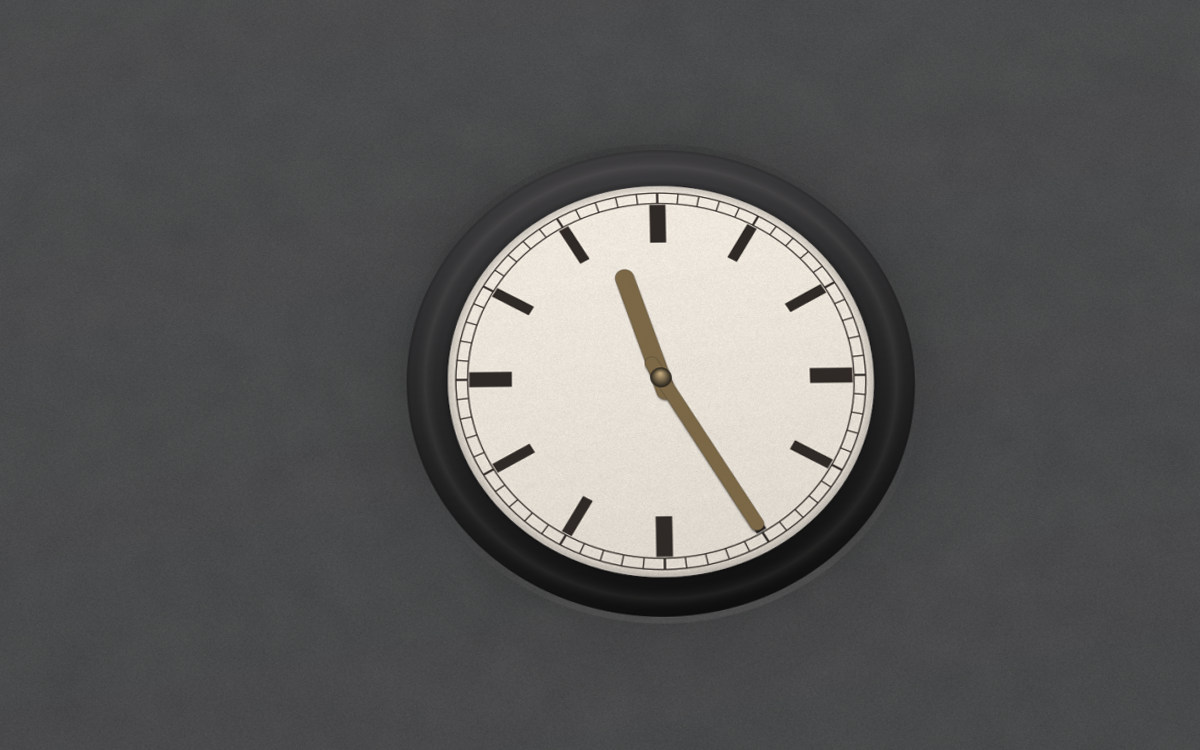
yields h=11 m=25
